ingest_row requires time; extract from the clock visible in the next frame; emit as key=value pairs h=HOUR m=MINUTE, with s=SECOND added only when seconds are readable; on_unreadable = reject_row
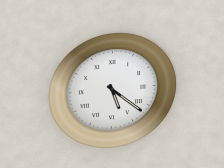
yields h=5 m=22
